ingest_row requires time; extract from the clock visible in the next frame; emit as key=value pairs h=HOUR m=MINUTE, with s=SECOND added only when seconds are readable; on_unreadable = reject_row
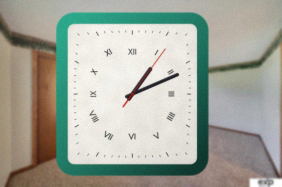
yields h=1 m=11 s=6
